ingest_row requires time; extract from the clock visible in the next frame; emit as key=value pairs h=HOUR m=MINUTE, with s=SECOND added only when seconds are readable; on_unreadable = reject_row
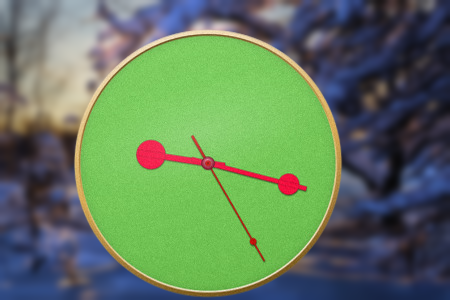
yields h=9 m=17 s=25
